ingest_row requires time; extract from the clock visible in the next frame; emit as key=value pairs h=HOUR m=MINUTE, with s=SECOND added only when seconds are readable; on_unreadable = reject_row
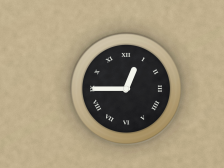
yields h=12 m=45
